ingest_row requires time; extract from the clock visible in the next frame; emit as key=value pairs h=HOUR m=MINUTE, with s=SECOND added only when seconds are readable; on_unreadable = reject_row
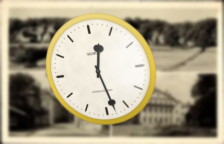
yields h=12 m=28
